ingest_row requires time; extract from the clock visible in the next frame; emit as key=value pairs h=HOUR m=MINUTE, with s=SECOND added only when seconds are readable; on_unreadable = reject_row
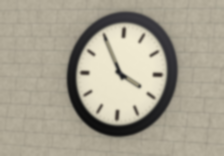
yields h=3 m=55
